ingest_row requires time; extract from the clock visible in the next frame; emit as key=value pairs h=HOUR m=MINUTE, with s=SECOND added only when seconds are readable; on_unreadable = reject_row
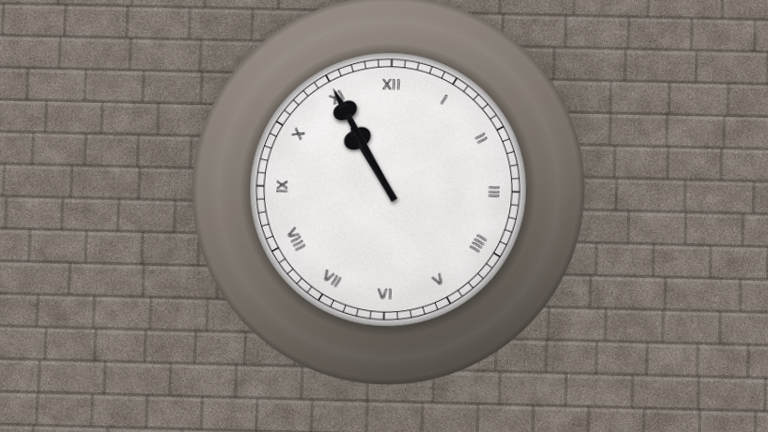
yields h=10 m=55
